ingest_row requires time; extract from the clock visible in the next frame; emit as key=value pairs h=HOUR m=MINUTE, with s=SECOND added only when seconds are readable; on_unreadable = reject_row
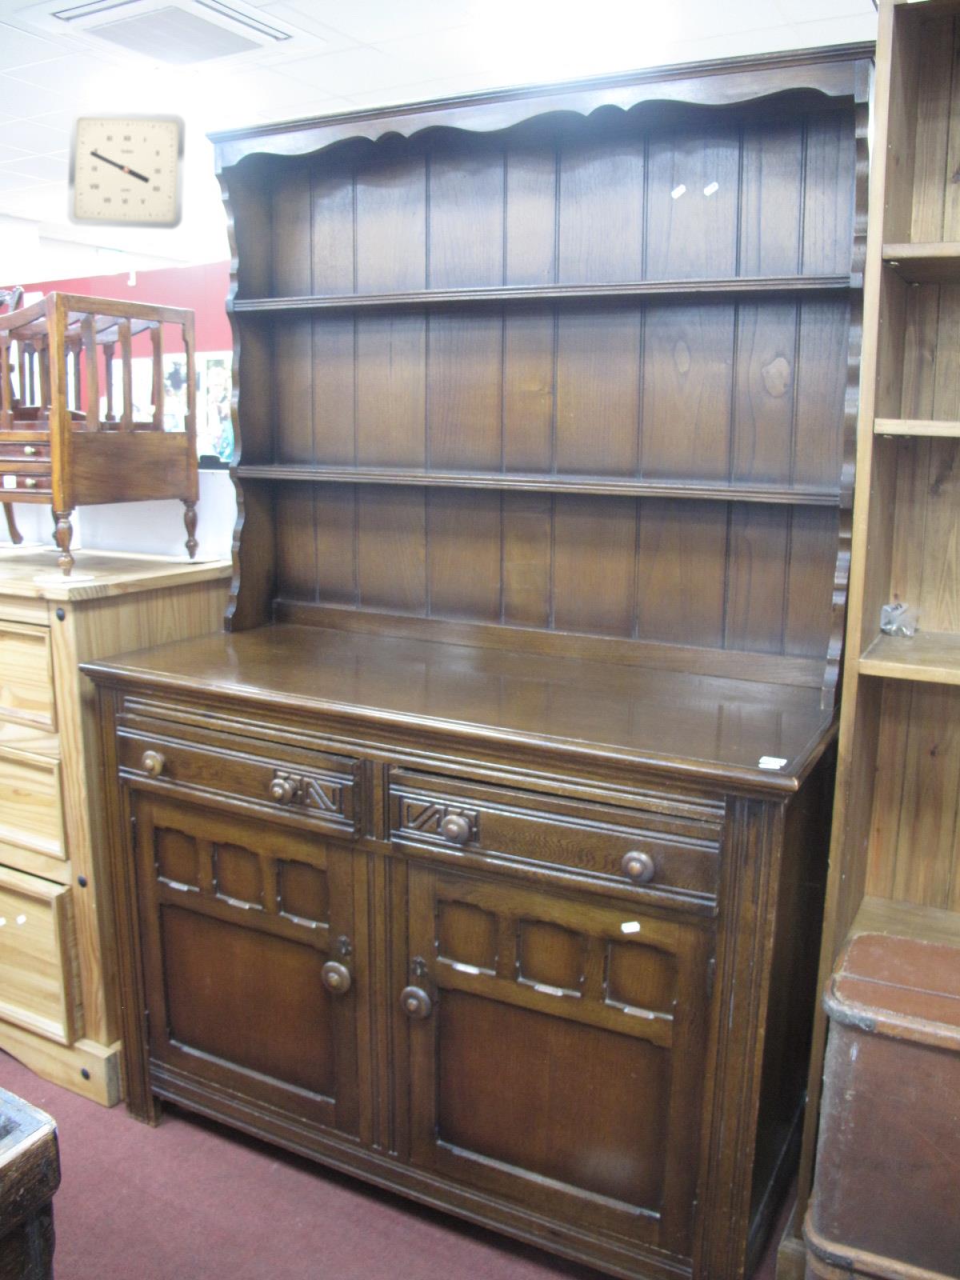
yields h=3 m=49
